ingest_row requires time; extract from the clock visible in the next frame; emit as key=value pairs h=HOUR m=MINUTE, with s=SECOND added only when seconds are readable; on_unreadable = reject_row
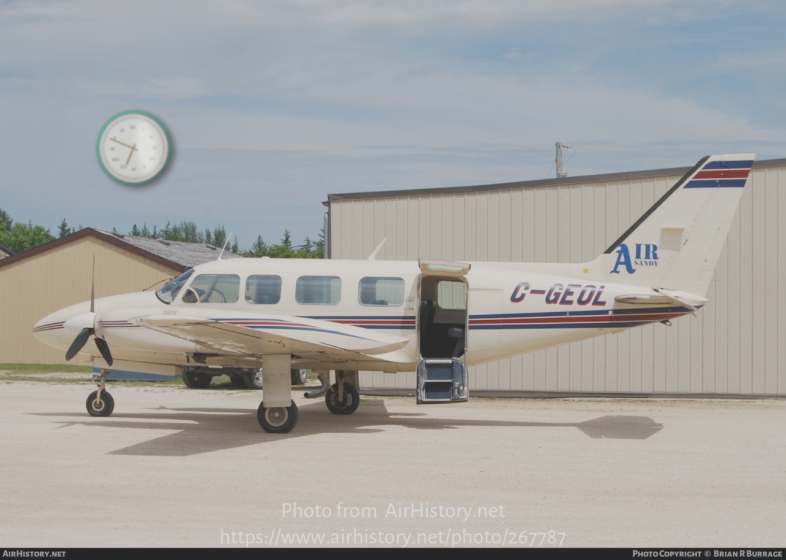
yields h=6 m=49
